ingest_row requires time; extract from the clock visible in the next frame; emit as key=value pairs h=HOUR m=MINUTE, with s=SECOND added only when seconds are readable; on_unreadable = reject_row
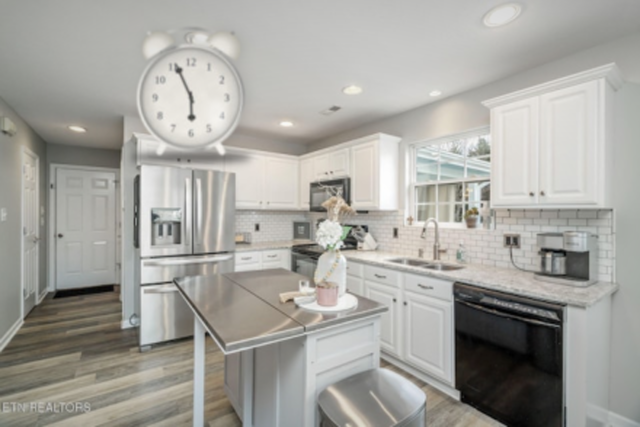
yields h=5 m=56
